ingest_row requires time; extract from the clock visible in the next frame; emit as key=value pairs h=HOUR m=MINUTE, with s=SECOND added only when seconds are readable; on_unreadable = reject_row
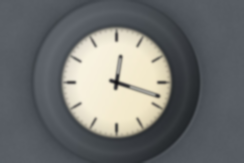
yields h=12 m=18
